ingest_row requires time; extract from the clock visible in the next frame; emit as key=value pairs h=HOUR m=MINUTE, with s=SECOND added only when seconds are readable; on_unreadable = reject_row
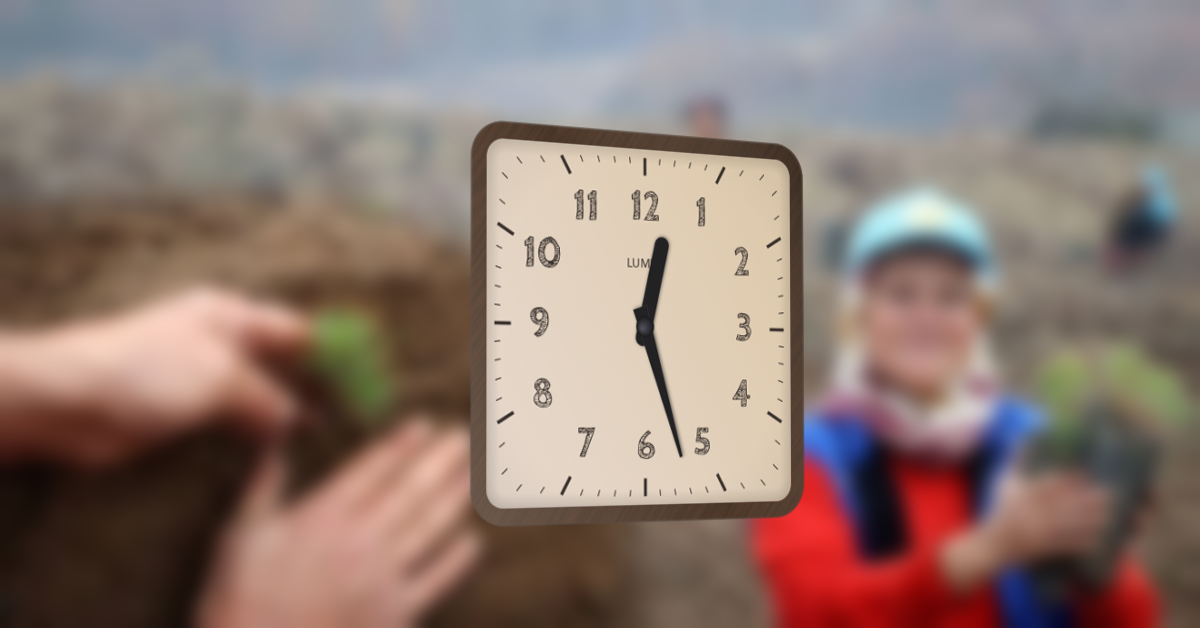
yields h=12 m=27
